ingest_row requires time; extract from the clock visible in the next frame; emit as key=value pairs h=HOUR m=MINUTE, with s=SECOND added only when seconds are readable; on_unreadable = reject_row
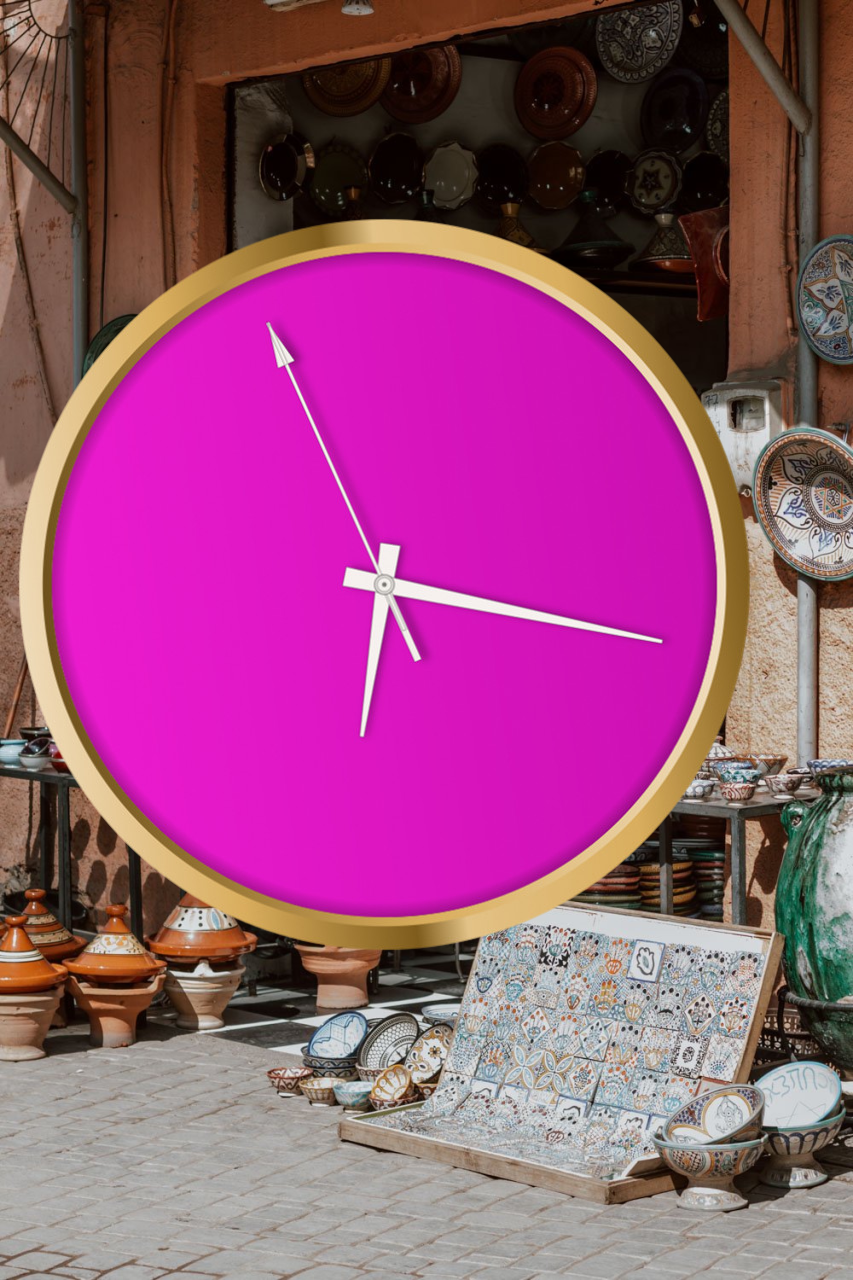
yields h=6 m=16 s=56
